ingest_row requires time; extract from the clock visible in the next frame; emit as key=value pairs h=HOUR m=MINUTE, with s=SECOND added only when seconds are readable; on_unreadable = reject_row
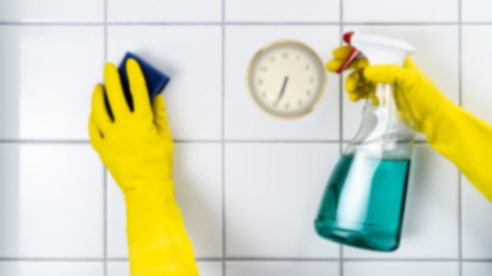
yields h=6 m=34
